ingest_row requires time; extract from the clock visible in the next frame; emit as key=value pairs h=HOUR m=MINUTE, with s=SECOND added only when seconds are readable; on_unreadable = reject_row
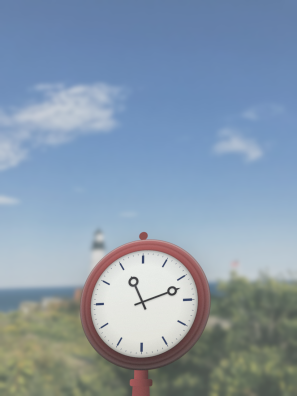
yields h=11 m=12
